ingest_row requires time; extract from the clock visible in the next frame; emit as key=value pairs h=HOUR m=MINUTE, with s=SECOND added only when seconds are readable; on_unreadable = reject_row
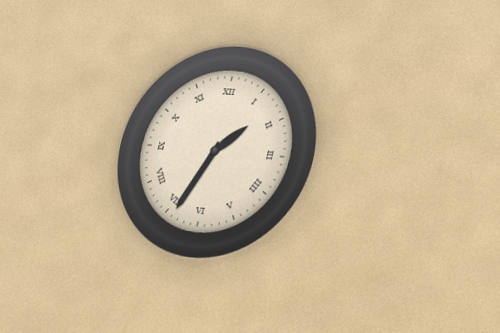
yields h=1 m=34
